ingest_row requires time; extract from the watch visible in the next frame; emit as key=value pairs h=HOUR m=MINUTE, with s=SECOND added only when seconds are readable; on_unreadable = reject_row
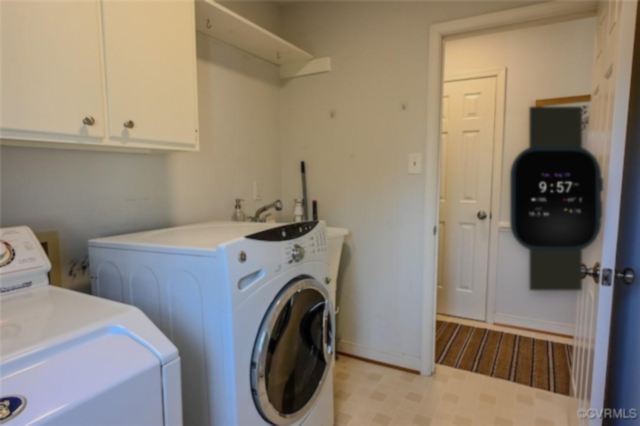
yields h=9 m=57
